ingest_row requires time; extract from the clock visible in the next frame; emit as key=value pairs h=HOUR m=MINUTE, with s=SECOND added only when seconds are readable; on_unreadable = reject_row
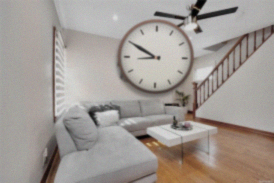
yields h=8 m=50
